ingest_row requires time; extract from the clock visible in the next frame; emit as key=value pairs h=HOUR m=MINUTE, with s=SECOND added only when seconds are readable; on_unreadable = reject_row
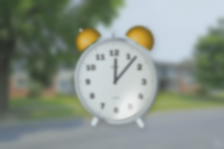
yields h=12 m=7
